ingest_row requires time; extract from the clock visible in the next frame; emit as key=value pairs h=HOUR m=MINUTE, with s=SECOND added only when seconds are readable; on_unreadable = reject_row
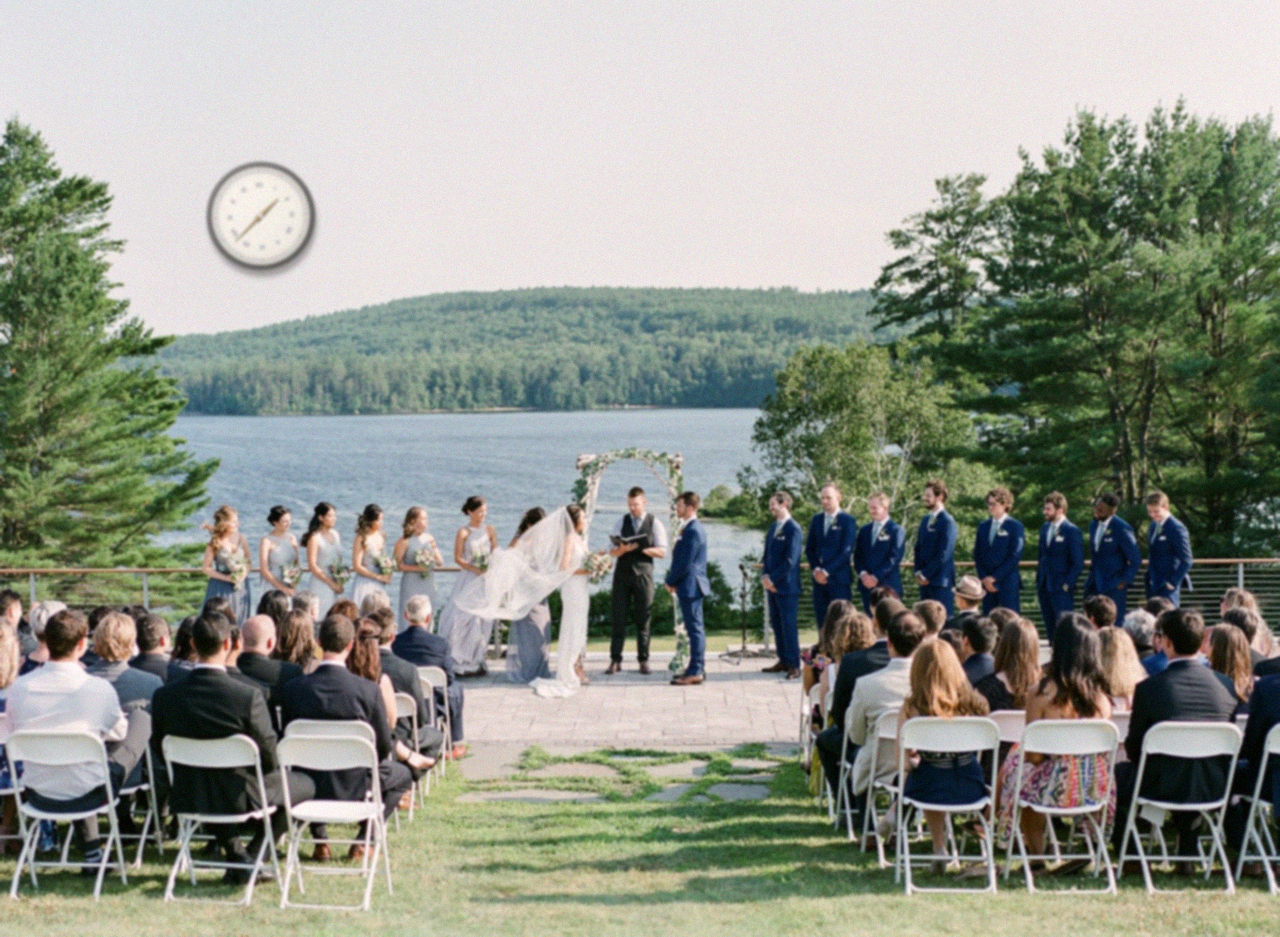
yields h=1 m=38
